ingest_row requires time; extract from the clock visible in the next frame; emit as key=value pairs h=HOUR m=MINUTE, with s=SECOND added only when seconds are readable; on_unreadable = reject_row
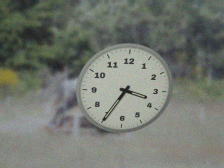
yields h=3 m=35
